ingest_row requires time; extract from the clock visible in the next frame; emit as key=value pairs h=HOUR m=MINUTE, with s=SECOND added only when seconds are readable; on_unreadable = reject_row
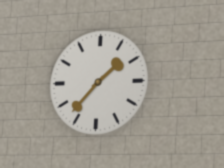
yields h=1 m=37
